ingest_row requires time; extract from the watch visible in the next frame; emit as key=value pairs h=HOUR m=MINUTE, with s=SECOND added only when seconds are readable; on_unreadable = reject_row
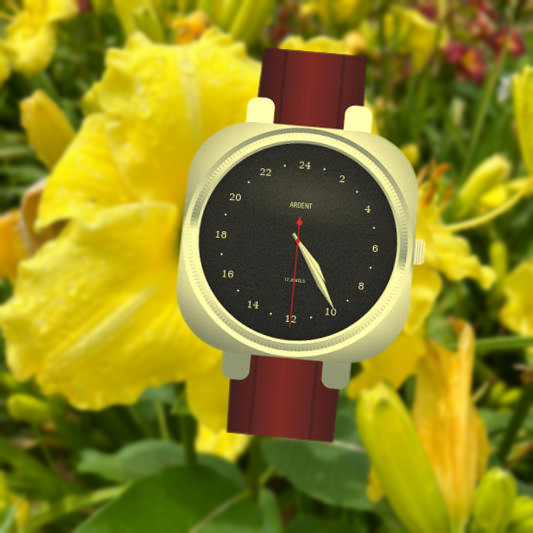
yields h=9 m=24 s=30
